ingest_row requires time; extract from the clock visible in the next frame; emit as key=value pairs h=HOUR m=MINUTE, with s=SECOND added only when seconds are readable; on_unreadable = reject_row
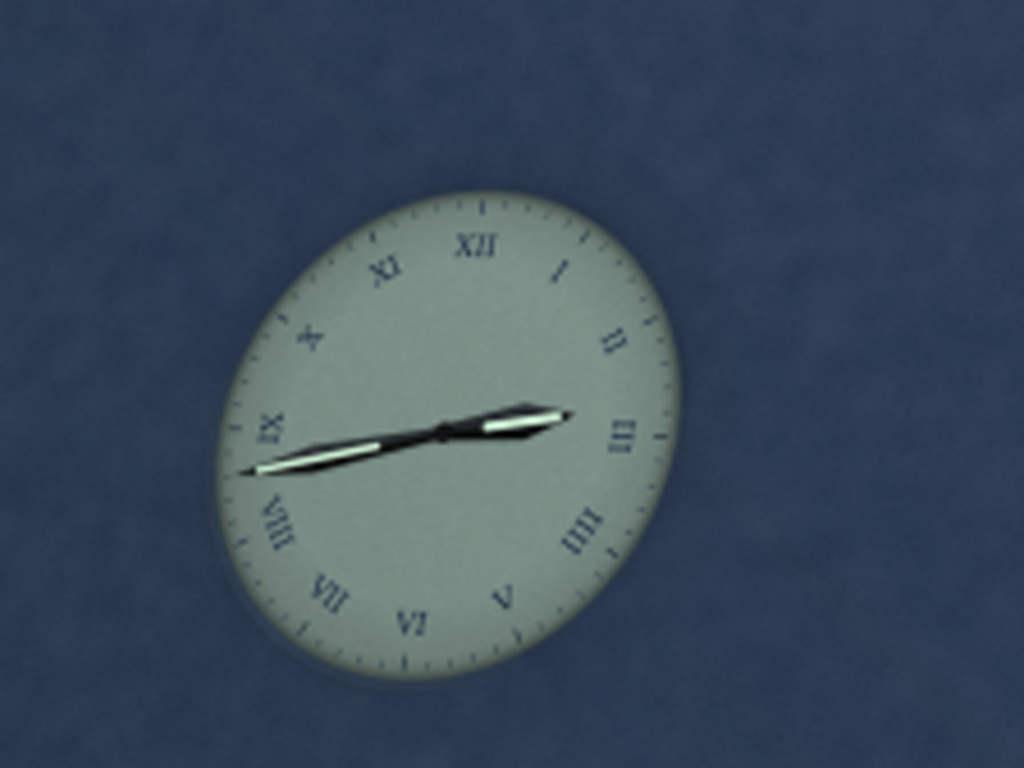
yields h=2 m=43
